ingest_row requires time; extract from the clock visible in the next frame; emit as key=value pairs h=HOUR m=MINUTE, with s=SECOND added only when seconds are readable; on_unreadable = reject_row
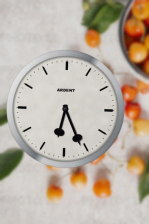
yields h=6 m=26
